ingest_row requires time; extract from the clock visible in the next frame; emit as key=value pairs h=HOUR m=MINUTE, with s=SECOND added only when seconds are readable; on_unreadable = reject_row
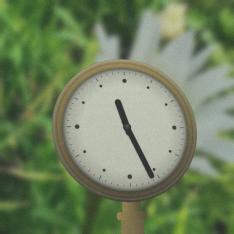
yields h=11 m=26
